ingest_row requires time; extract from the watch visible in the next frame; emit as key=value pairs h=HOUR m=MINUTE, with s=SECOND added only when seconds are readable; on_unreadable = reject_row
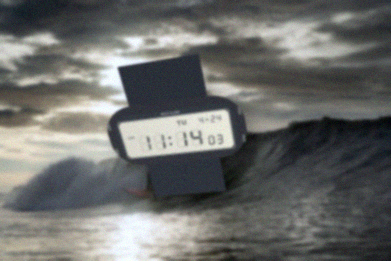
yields h=11 m=14
